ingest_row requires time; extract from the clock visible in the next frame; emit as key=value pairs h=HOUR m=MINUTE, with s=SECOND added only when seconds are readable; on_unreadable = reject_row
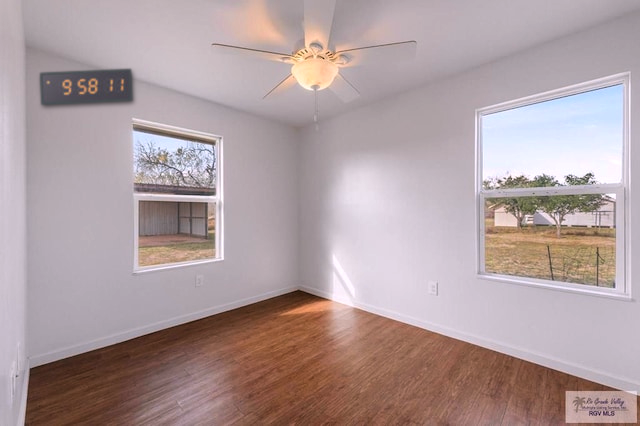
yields h=9 m=58 s=11
